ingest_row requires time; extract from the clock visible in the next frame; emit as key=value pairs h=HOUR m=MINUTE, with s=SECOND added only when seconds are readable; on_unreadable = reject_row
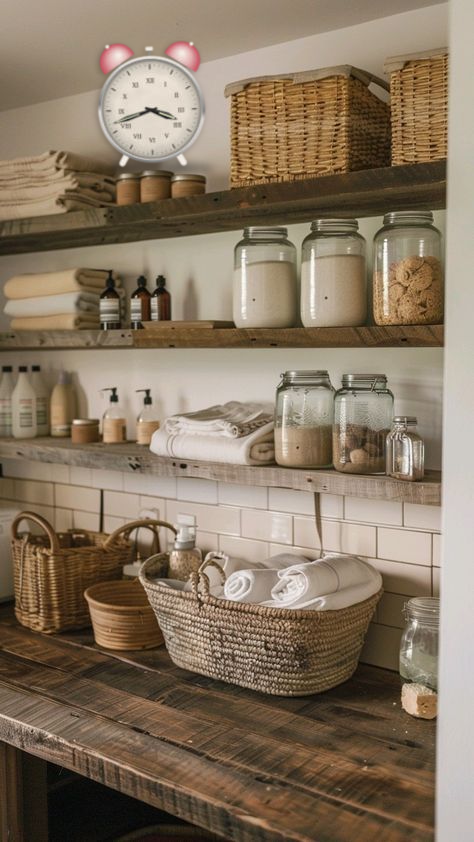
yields h=3 m=42
